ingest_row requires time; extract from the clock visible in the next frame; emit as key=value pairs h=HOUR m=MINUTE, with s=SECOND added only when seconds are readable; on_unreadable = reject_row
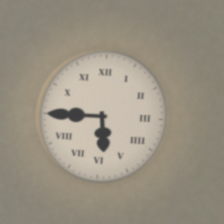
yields h=5 m=45
